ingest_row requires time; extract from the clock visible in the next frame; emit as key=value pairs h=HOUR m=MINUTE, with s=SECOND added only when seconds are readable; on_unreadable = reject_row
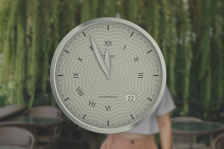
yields h=11 m=56
